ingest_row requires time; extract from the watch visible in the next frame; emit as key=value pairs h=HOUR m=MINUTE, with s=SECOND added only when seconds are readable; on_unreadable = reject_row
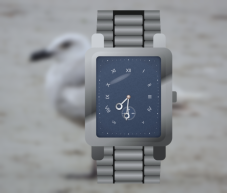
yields h=7 m=31
